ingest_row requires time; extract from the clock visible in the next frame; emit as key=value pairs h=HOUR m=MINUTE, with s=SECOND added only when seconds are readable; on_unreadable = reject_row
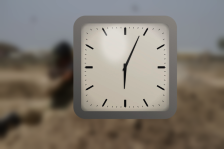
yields h=6 m=4
